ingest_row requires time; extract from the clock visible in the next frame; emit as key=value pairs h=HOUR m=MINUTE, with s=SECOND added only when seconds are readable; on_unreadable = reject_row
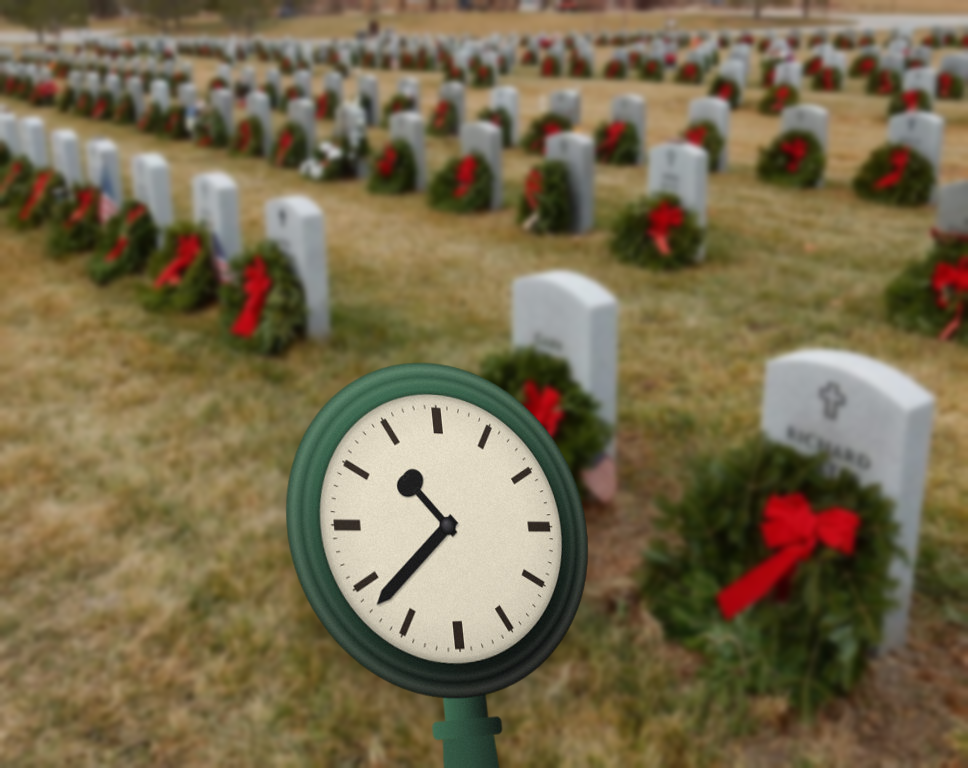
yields h=10 m=38
